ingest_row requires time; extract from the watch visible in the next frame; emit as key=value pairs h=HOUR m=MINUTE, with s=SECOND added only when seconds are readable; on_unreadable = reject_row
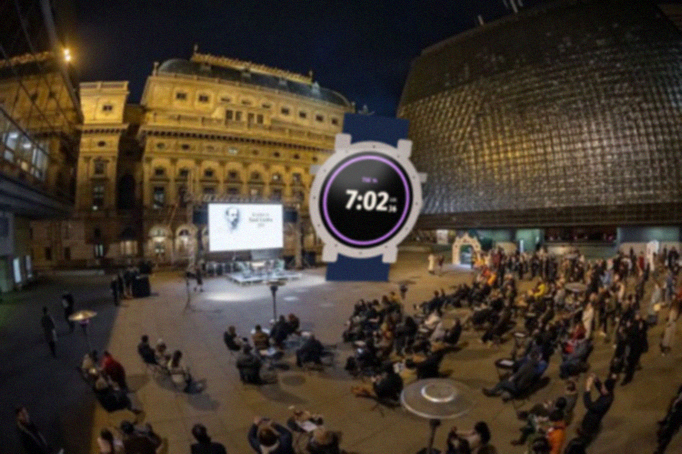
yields h=7 m=2
